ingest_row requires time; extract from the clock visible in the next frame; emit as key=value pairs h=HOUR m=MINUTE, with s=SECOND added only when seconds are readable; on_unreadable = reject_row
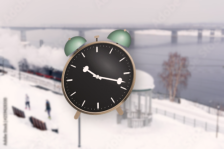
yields h=10 m=18
